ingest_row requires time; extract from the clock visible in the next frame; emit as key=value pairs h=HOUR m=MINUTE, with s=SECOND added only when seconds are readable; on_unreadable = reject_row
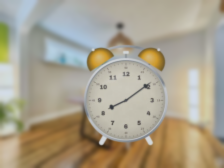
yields h=8 m=9
